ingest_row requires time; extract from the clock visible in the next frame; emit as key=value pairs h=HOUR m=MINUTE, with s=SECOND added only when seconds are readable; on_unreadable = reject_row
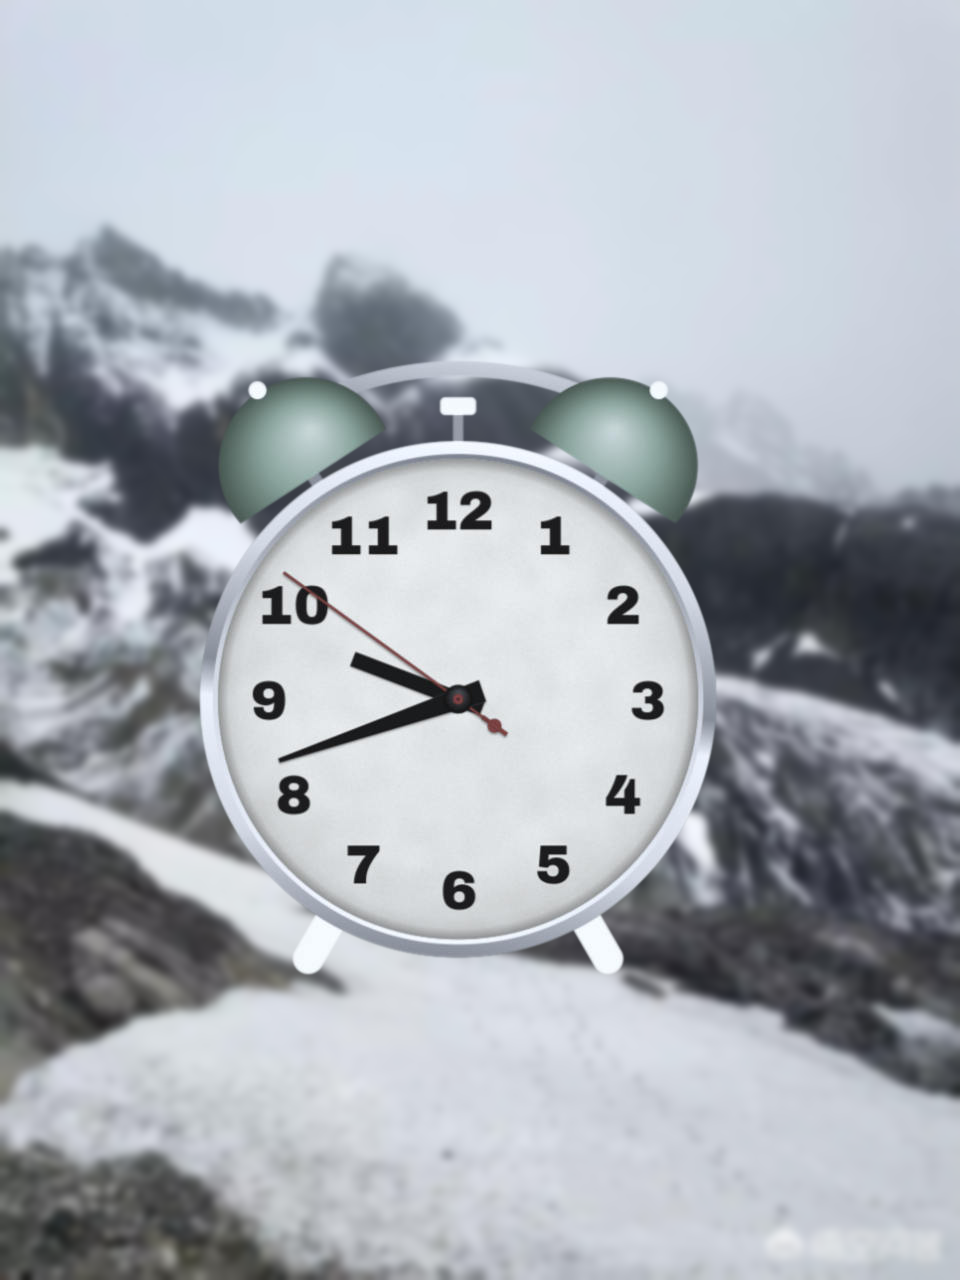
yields h=9 m=41 s=51
